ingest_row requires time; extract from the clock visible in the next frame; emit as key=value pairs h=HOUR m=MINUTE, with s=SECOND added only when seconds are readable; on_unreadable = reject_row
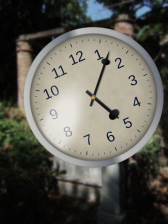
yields h=5 m=7
